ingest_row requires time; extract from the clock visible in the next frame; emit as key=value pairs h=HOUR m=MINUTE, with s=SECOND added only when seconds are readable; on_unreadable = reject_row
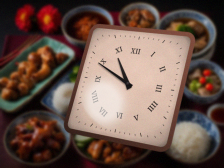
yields h=10 m=49
